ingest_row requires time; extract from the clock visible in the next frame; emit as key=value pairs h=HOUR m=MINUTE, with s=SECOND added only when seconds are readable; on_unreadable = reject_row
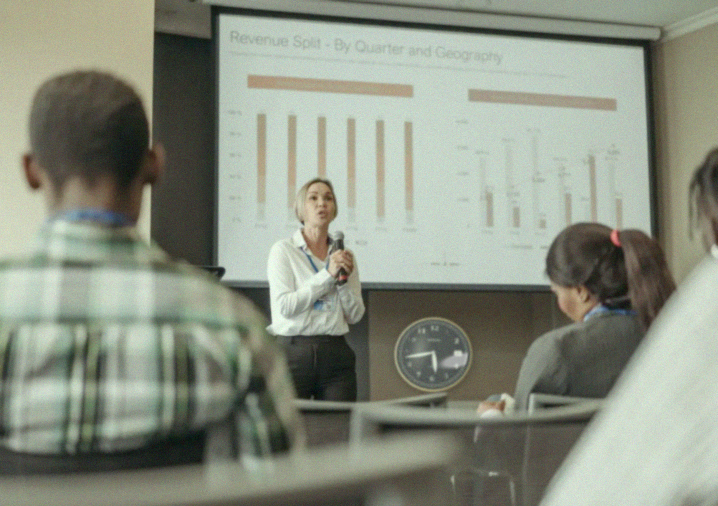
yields h=5 m=43
